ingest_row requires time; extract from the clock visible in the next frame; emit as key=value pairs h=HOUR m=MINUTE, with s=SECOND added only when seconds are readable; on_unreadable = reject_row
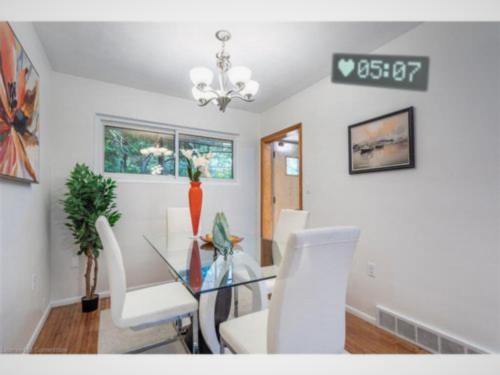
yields h=5 m=7
